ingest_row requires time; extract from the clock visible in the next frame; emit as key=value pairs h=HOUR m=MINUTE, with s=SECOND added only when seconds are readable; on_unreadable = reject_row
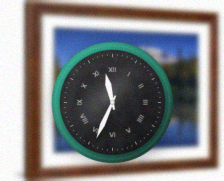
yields h=11 m=34
